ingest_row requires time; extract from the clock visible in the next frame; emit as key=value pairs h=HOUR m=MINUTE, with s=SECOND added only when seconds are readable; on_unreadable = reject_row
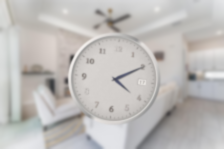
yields h=4 m=10
